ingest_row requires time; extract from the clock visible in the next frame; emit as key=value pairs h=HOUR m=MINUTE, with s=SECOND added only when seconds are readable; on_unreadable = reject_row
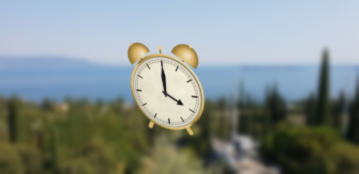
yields h=4 m=0
